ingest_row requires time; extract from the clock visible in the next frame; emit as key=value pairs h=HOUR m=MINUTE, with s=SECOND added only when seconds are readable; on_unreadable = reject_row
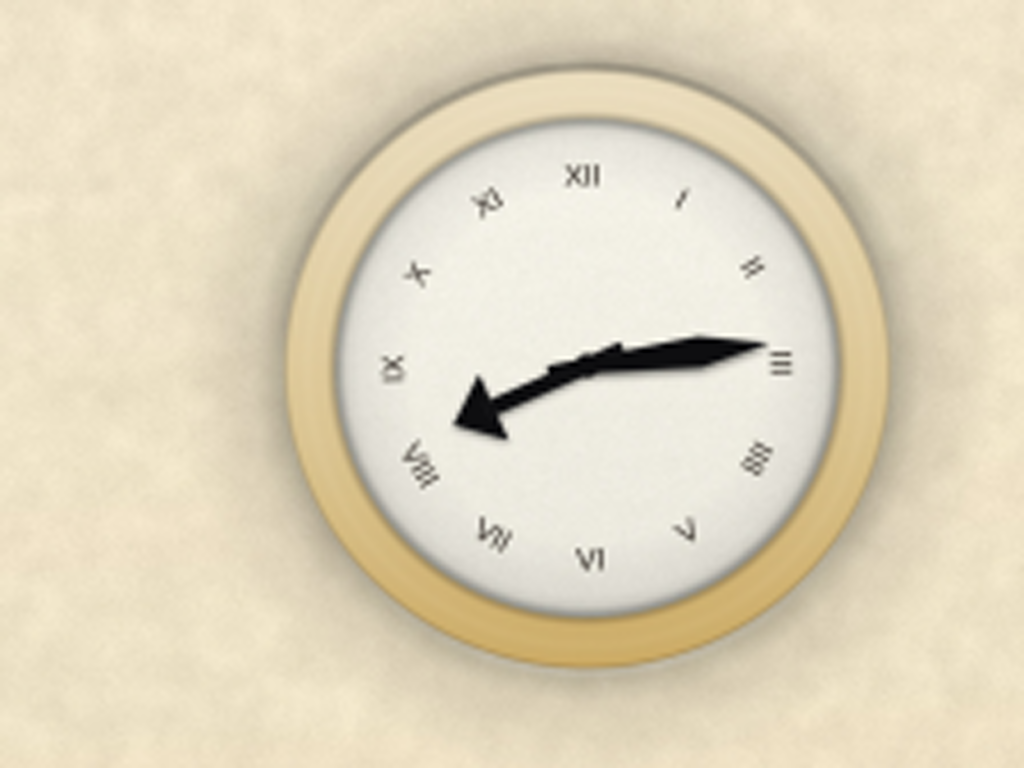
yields h=8 m=14
